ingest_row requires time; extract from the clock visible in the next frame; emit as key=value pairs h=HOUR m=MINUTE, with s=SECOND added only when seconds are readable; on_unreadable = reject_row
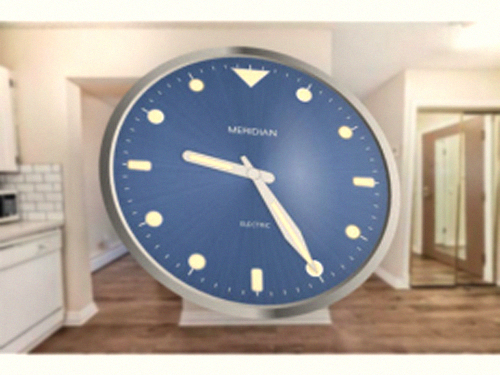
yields h=9 m=25
